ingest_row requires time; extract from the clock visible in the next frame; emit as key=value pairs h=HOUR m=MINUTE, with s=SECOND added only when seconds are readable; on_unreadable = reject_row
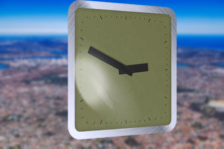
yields h=2 m=49
